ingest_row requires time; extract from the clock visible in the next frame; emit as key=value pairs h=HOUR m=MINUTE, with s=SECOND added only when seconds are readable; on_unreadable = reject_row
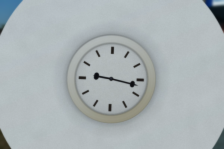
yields h=9 m=17
